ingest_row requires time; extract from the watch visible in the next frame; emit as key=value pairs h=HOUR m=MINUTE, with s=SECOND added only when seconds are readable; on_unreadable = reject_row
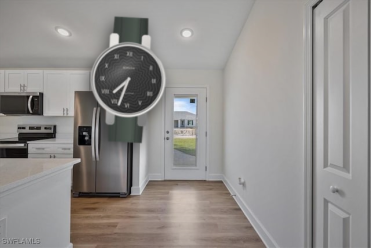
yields h=7 m=33
